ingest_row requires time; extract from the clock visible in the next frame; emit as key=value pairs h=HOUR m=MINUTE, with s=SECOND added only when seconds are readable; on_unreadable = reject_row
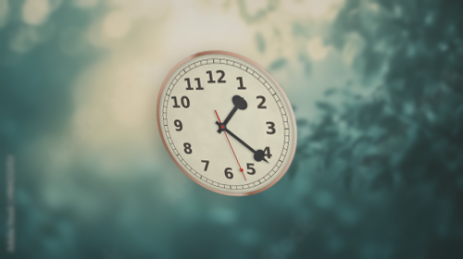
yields h=1 m=21 s=27
